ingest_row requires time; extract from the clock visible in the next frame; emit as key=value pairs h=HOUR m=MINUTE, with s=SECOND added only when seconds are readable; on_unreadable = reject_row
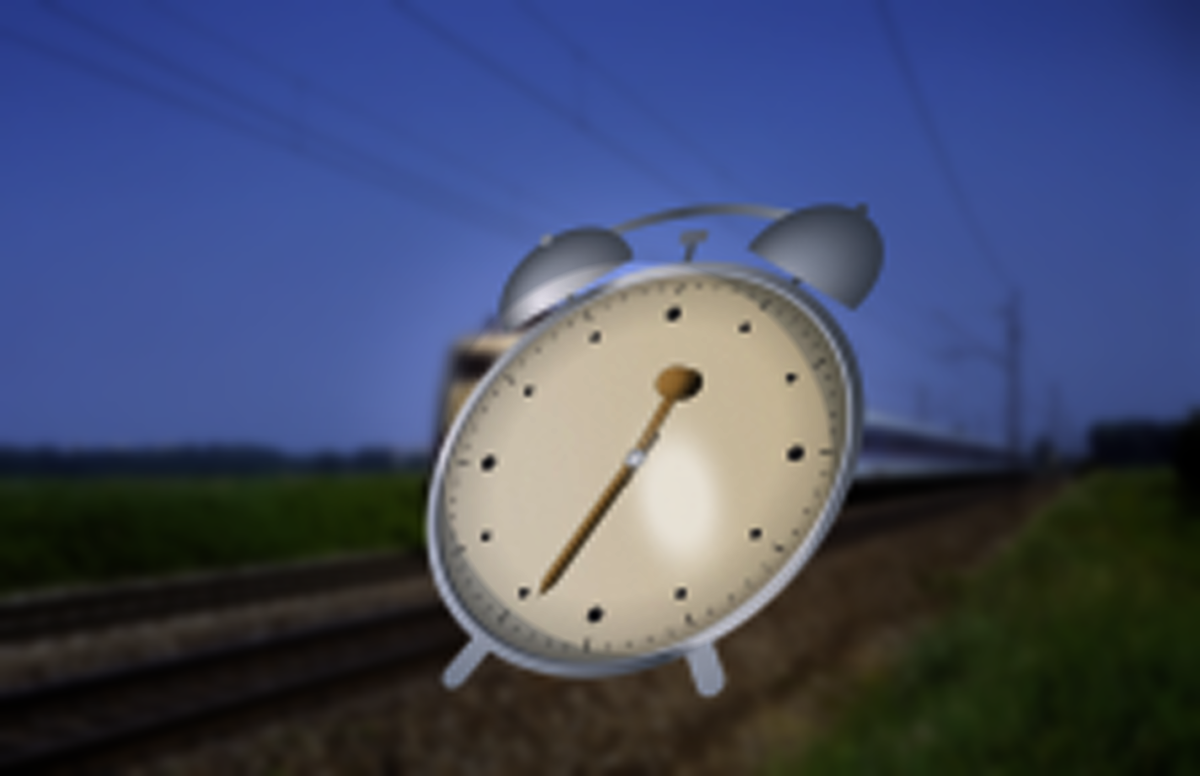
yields h=12 m=34
